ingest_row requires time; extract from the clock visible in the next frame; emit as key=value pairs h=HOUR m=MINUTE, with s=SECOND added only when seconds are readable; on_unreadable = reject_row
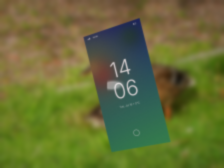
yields h=14 m=6
